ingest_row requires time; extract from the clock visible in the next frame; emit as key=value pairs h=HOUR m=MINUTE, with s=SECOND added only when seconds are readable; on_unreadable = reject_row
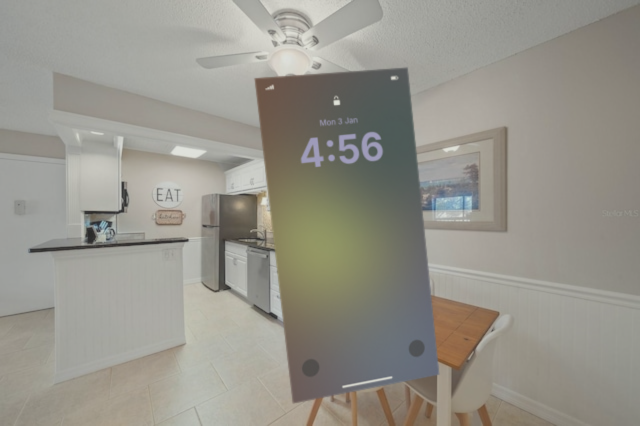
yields h=4 m=56
